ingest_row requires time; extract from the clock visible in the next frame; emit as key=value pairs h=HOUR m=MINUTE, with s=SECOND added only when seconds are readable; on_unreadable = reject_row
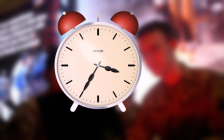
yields h=3 m=35
